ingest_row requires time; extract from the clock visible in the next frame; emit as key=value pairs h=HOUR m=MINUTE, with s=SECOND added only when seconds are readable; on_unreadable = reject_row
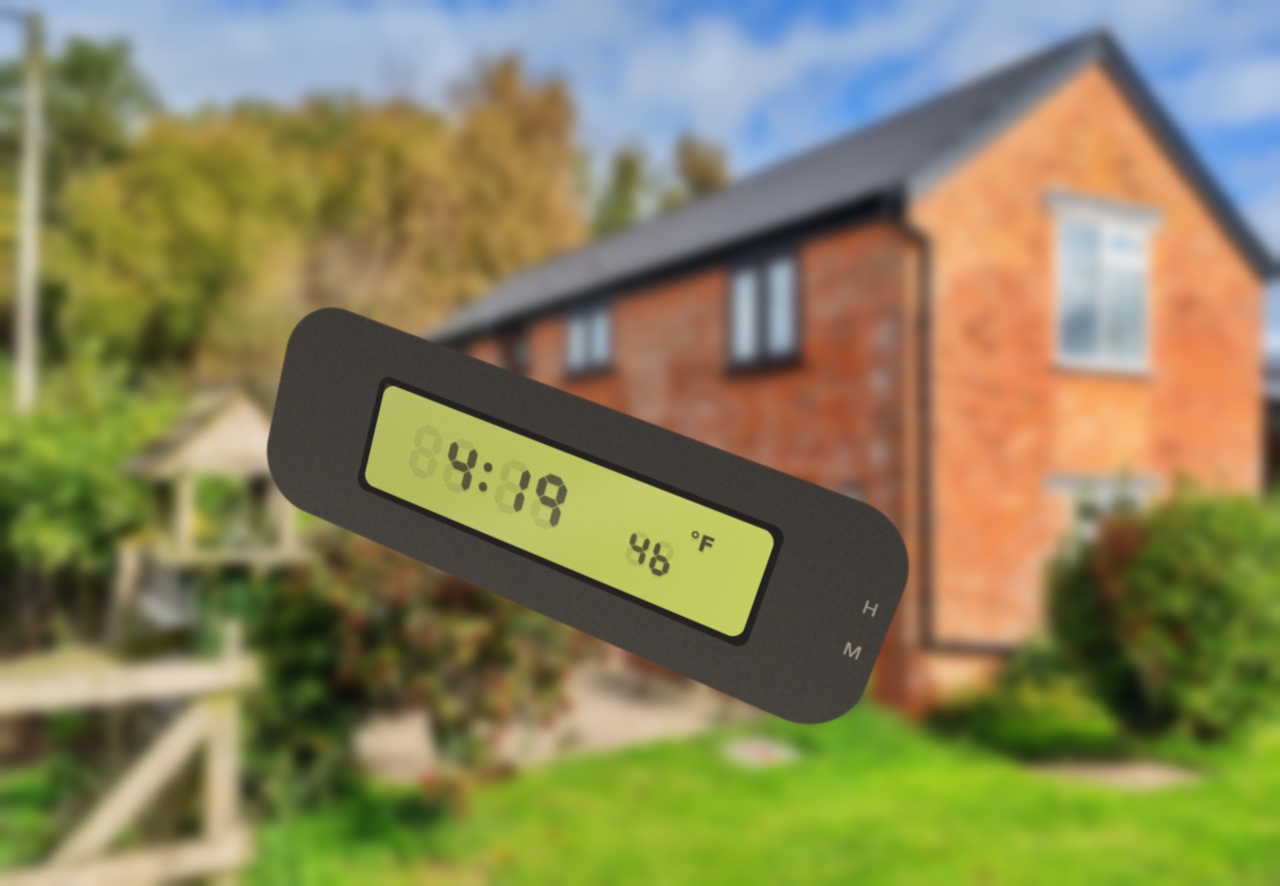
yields h=4 m=19
